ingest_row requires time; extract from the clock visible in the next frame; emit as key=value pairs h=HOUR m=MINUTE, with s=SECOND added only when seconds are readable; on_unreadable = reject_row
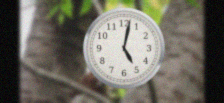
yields h=5 m=2
